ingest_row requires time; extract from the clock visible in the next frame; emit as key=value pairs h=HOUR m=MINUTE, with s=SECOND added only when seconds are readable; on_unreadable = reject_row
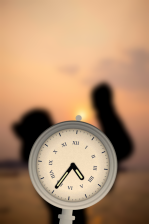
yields h=4 m=35
